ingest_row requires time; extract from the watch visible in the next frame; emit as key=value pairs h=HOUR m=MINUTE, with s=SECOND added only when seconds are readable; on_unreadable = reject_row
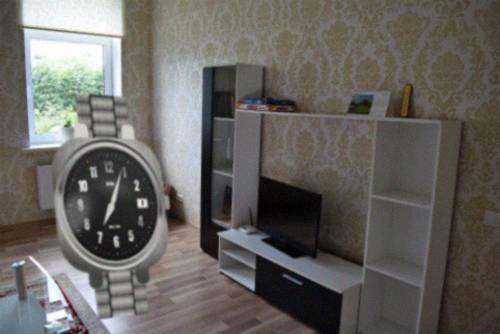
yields h=7 m=4
